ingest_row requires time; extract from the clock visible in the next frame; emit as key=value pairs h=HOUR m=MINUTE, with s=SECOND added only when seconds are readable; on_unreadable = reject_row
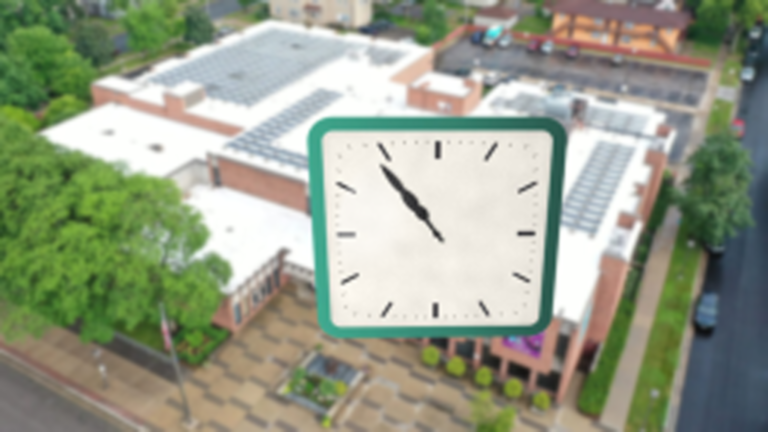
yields h=10 m=54
